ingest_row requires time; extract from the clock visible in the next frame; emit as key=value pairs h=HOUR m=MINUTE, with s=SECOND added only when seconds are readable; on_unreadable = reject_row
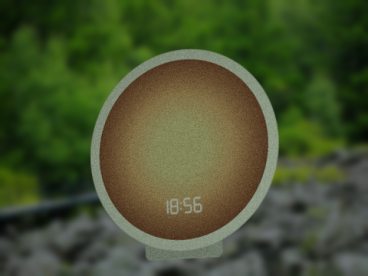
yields h=18 m=56
